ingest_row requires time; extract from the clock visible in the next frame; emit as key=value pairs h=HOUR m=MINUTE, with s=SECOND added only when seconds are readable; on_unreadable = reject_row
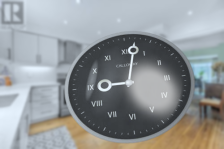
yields h=9 m=2
